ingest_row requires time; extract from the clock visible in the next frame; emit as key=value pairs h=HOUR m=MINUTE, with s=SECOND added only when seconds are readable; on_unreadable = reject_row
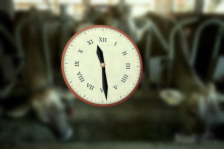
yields h=11 m=29
